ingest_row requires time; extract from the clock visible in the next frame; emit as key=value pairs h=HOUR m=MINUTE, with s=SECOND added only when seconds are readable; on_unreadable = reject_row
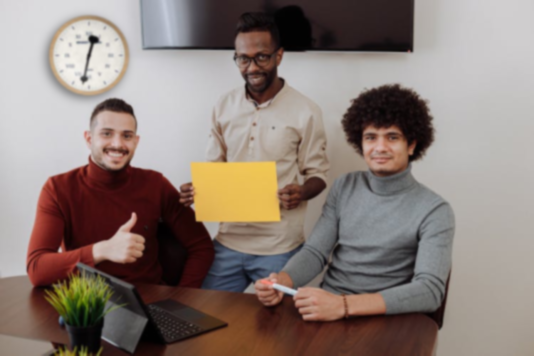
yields h=12 m=32
